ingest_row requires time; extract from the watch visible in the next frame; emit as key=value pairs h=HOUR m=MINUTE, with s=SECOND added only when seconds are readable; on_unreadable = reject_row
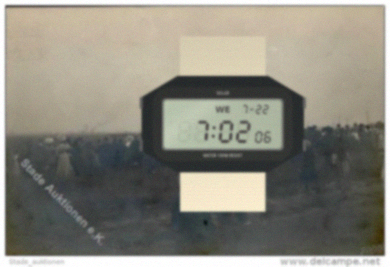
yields h=7 m=2 s=6
